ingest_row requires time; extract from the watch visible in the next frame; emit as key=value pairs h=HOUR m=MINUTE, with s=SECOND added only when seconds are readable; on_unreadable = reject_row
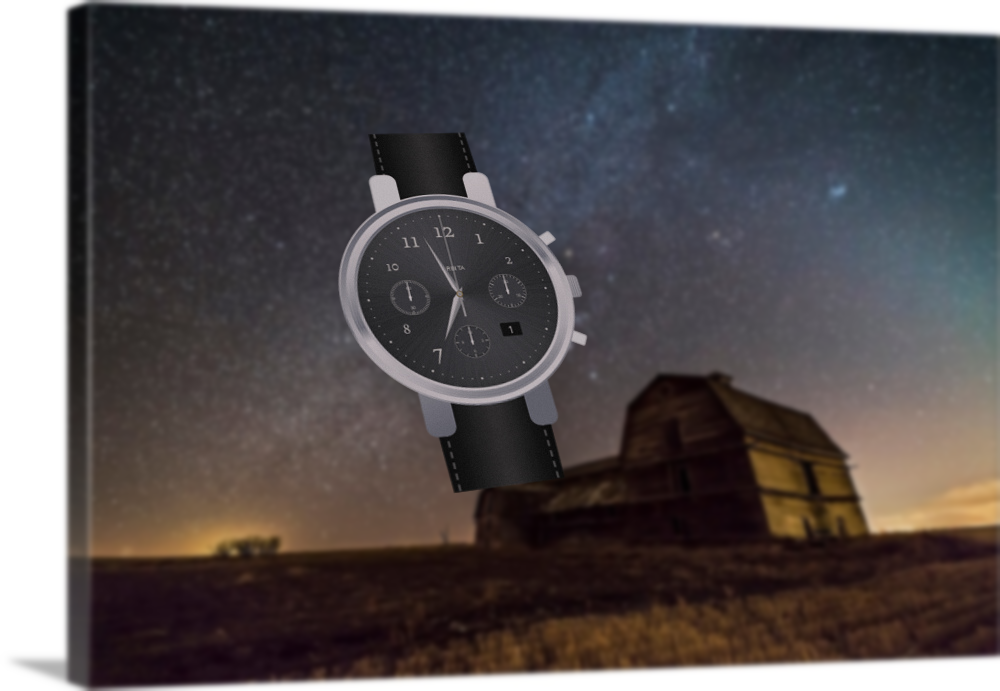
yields h=6 m=57
